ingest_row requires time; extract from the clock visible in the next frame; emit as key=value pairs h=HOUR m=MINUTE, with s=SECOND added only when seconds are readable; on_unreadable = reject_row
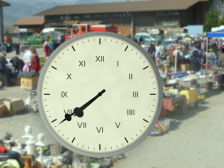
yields h=7 m=39
